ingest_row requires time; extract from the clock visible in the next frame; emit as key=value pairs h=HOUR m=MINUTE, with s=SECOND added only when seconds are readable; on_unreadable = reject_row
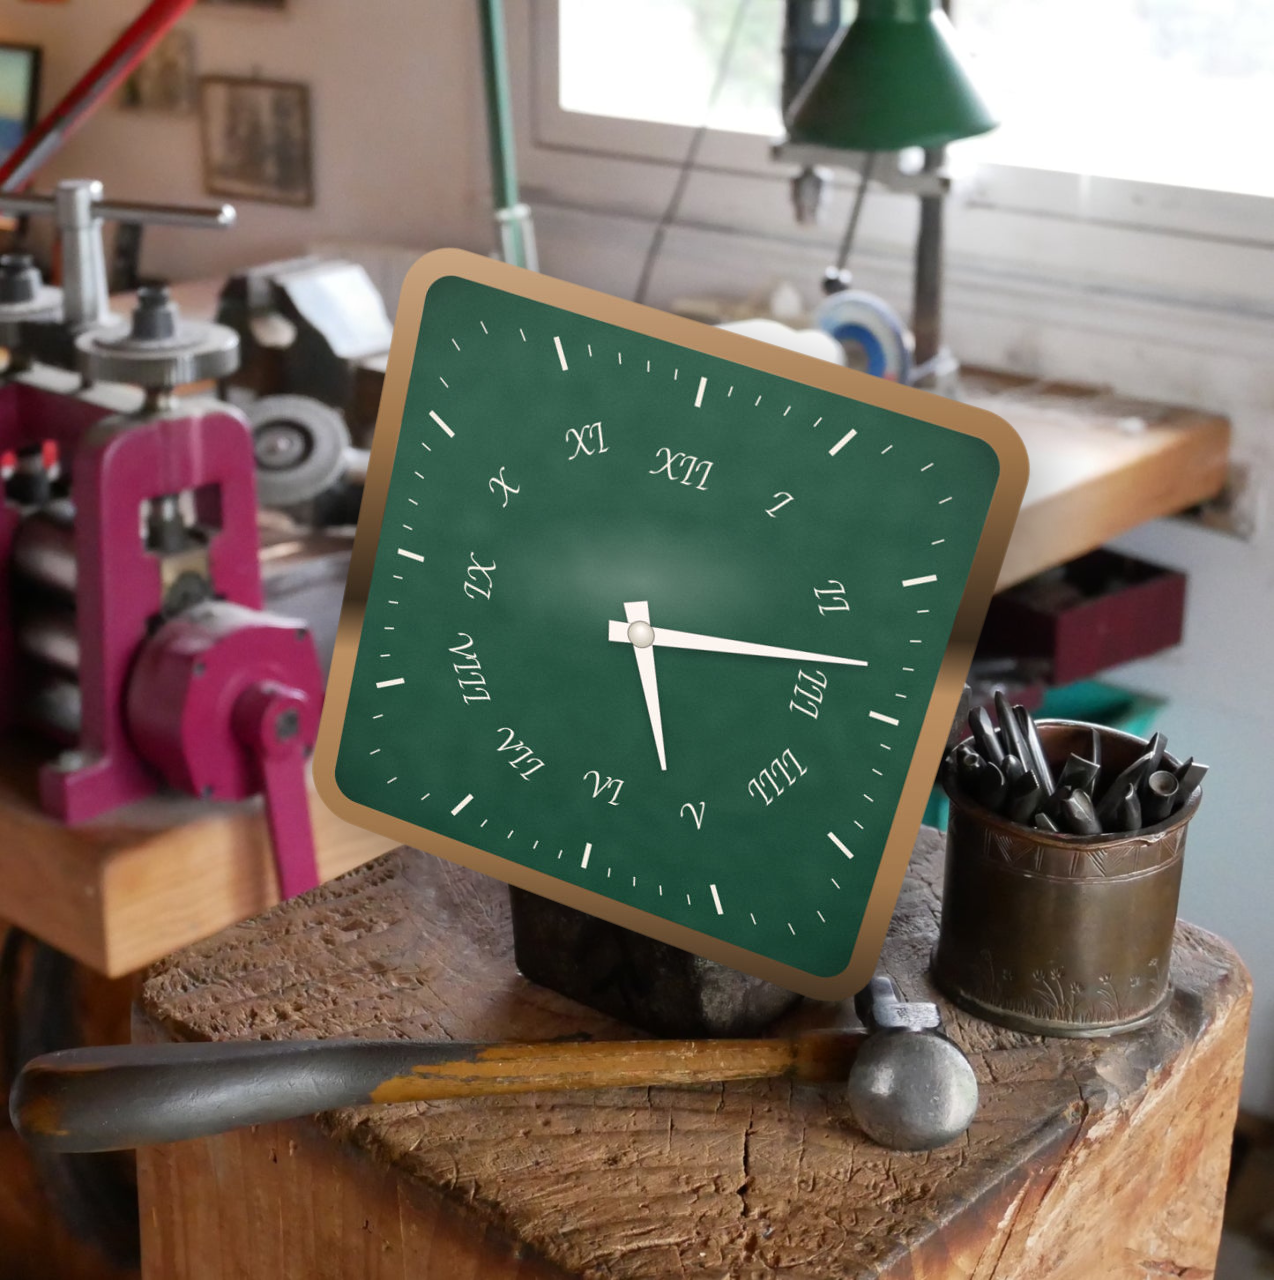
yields h=5 m=13
